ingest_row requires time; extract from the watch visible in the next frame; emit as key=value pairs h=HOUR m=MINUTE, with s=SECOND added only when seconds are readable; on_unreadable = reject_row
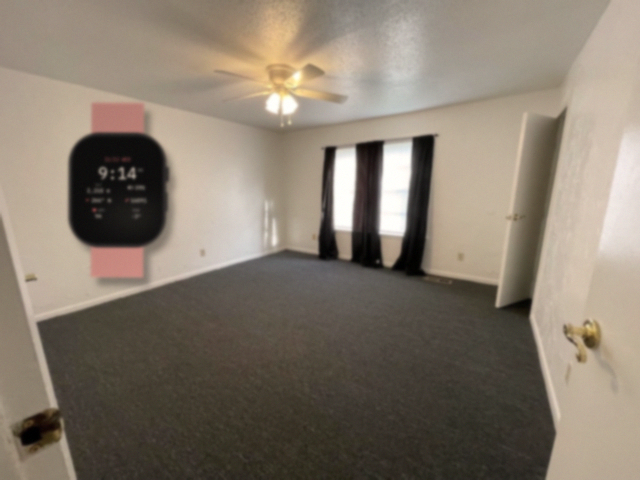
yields h=9 m=14
